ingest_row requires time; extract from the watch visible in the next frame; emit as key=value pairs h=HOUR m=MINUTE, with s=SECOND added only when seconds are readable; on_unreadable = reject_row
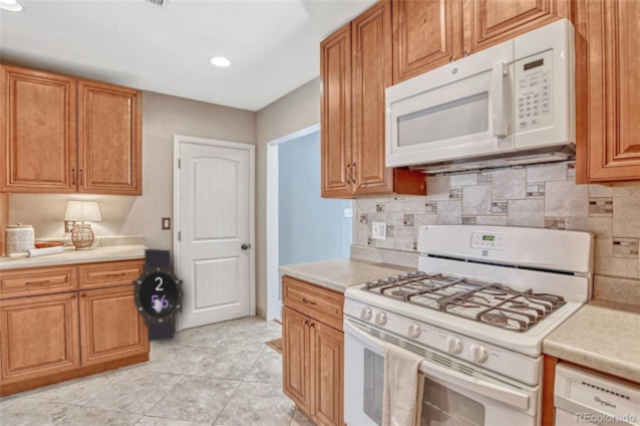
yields h=2 m=56
